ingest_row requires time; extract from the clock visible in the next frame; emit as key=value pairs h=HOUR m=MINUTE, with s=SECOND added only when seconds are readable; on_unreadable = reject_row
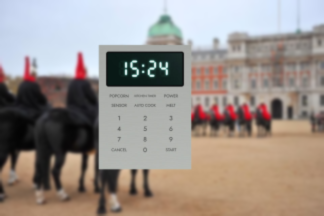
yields h=15 m=24
